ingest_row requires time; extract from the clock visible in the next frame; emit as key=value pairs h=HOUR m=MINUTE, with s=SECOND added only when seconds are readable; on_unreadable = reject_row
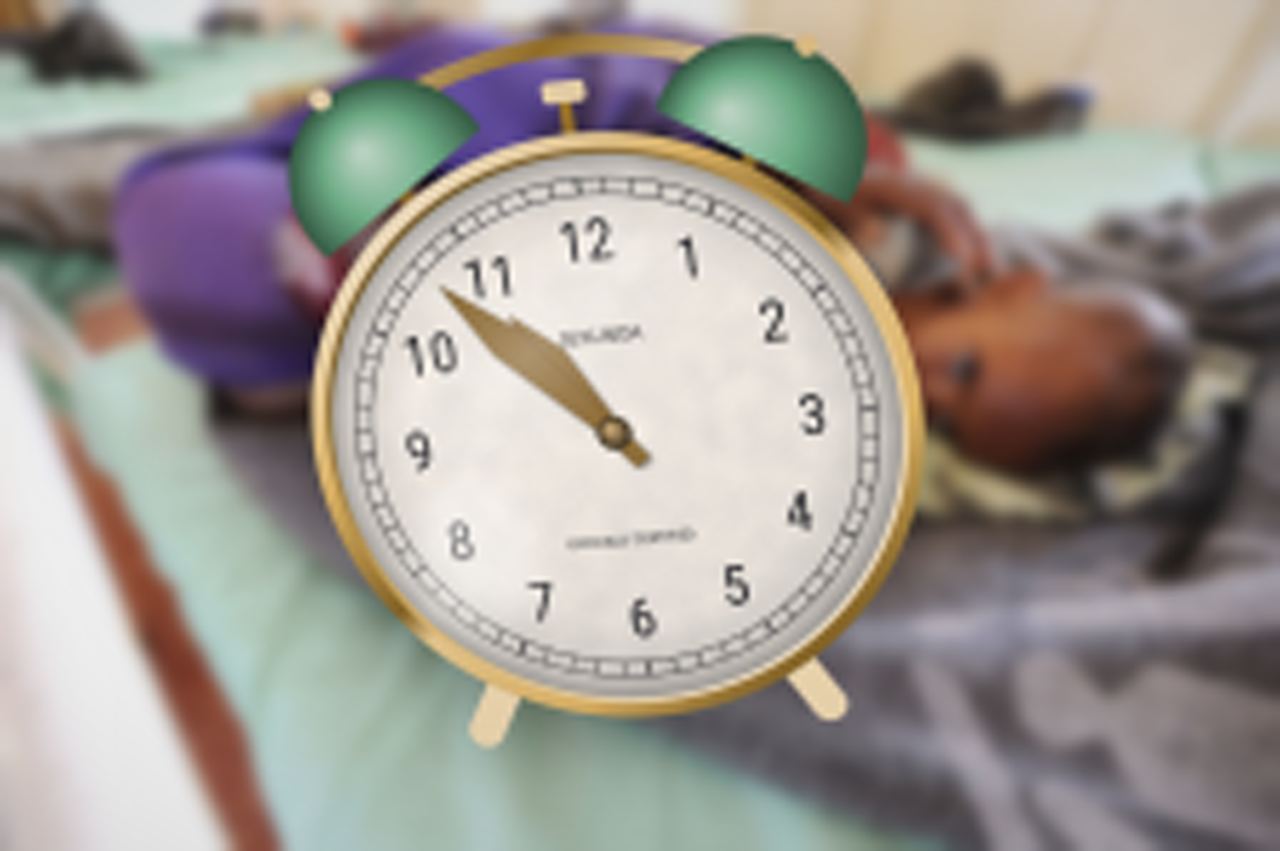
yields h=10 m=53
